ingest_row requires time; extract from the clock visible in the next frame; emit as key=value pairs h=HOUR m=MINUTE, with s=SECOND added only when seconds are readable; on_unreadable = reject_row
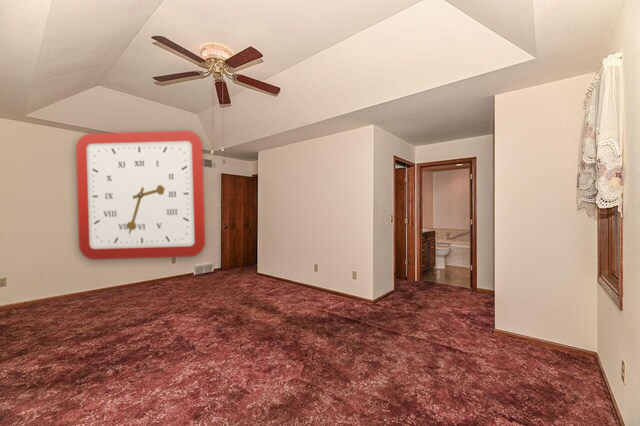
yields h=2 m=33
